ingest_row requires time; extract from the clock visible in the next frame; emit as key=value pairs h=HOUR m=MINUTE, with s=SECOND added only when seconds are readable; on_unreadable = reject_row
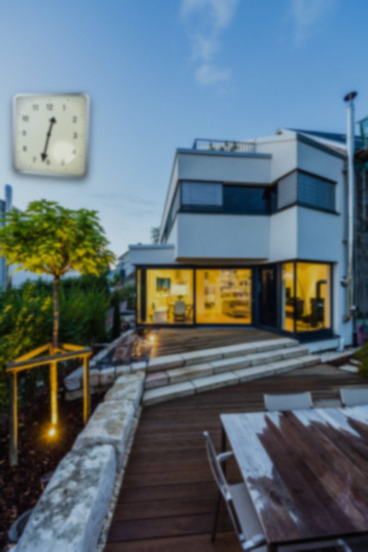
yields h=12 m=32
